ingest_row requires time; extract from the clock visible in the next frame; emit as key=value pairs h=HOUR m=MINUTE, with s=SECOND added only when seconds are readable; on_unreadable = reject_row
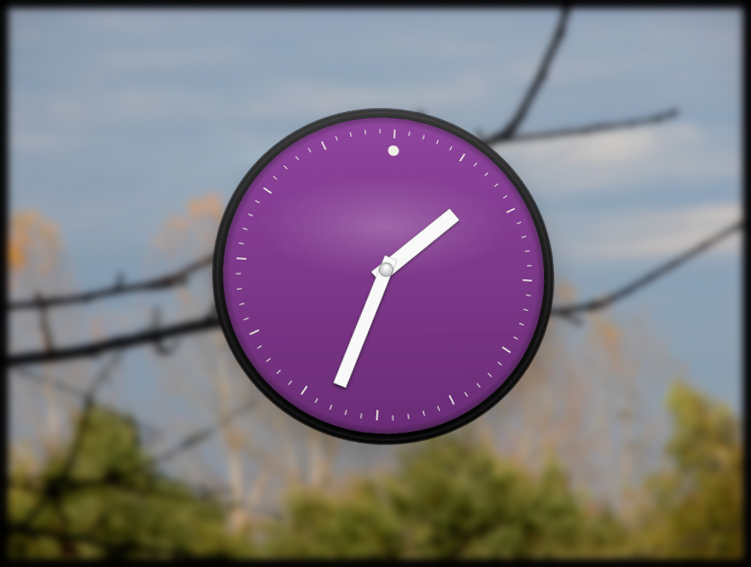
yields h=1 m=33
